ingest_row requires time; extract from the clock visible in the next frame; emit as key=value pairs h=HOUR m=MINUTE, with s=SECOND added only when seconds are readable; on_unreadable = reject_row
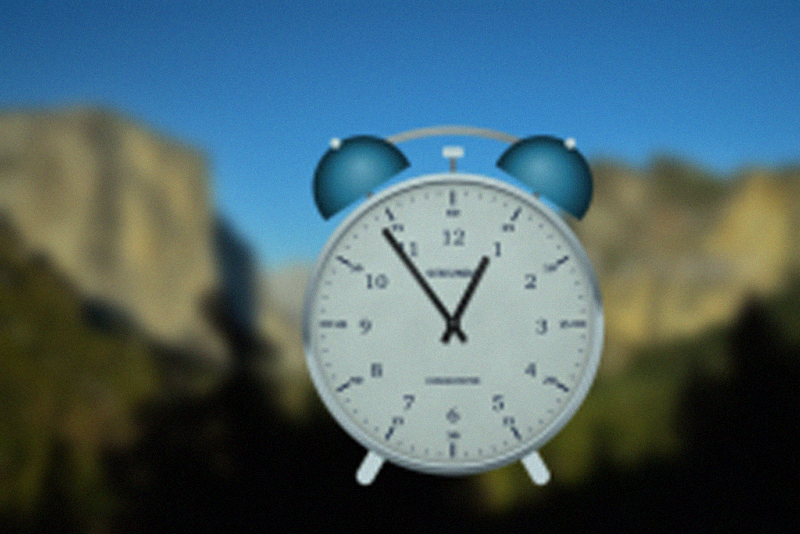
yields h=12 m=54
